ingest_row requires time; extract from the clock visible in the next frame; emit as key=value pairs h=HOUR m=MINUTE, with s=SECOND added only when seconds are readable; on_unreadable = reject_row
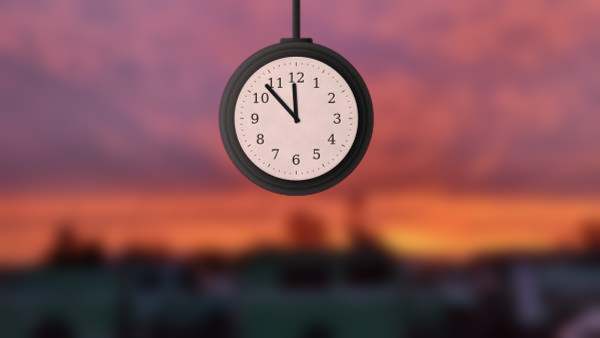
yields h=11 m=53
